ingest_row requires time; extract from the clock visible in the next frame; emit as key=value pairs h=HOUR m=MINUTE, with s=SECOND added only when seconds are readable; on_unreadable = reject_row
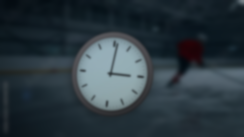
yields h=3 m=1
